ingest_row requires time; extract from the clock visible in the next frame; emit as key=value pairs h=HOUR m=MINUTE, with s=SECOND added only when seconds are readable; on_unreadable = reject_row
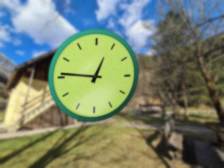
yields h=12 m=46
